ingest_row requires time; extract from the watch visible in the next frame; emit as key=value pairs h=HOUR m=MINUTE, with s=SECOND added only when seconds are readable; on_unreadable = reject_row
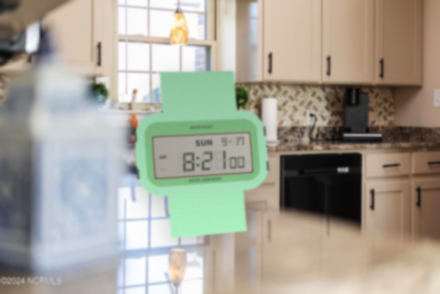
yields h=8 m=21 s=0
